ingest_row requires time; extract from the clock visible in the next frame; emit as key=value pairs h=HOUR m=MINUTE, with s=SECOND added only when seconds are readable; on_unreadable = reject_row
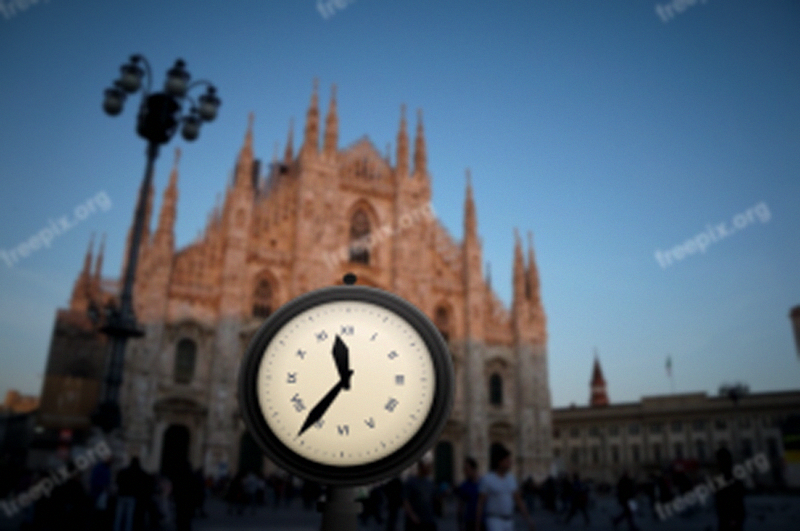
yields h=11 m=36
